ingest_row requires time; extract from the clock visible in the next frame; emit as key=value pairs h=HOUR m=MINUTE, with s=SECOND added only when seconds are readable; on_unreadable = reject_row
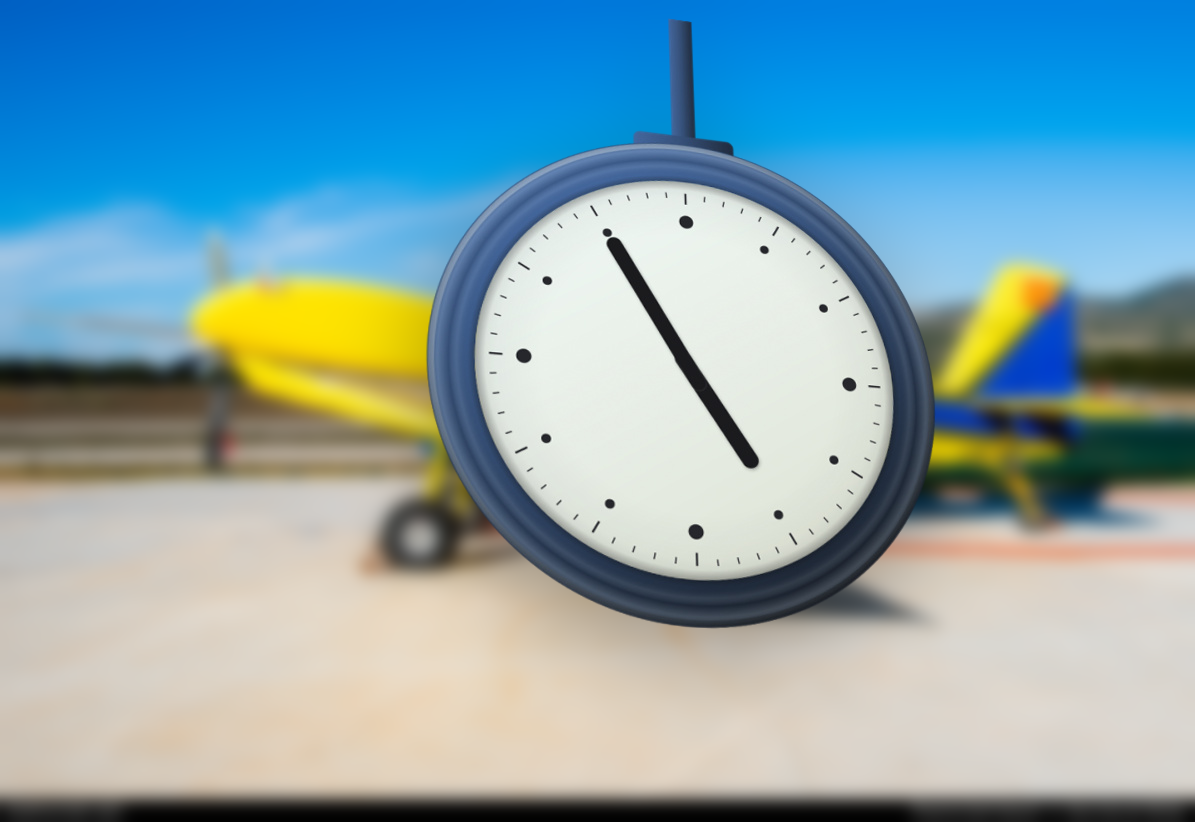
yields h=4 m=55
